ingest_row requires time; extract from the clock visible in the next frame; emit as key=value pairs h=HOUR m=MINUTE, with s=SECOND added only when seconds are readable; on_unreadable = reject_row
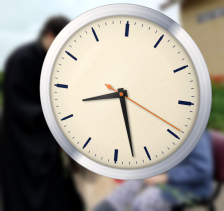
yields h=8 m=27 s=19
